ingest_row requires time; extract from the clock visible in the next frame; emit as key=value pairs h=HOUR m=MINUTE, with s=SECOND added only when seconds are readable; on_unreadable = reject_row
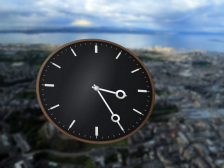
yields h=3 m=25
